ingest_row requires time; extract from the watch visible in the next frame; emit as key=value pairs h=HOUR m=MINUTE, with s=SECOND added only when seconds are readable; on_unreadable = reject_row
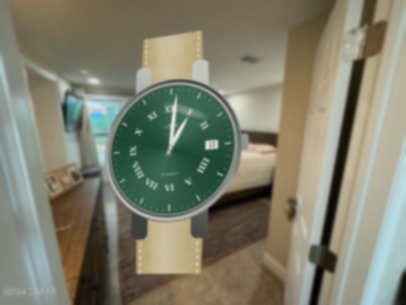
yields h=1 m=1
